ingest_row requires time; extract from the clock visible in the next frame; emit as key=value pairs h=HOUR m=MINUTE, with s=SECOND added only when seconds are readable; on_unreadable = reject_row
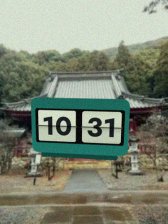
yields h=10 m=31
